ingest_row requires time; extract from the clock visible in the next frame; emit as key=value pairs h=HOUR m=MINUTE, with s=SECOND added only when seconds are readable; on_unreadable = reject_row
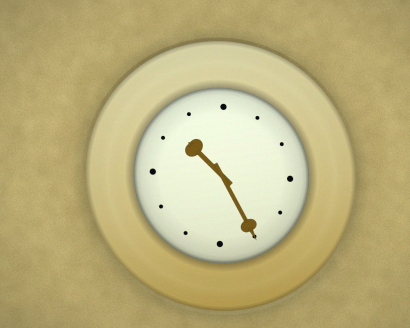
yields h=10 m=25
